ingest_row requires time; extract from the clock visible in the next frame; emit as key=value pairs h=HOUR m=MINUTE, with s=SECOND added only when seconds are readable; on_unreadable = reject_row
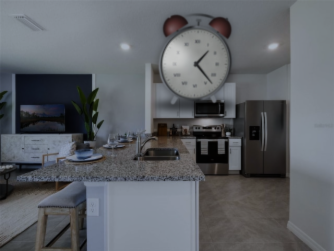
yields h=1 m=23
